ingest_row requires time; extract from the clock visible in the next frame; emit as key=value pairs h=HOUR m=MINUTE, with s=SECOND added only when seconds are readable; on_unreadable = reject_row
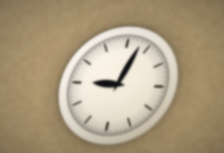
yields h=9 m=3
